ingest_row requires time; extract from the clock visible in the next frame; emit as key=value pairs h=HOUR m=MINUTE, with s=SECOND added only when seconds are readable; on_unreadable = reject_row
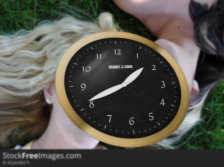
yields h=1 m=41
